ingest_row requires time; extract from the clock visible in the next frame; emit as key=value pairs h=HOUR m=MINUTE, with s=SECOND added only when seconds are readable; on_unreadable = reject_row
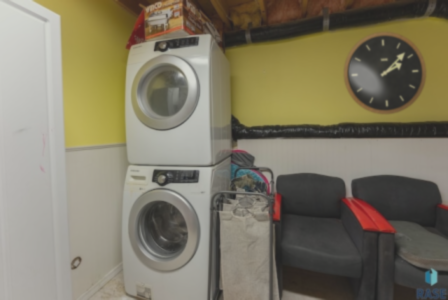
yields h=2 m=8
